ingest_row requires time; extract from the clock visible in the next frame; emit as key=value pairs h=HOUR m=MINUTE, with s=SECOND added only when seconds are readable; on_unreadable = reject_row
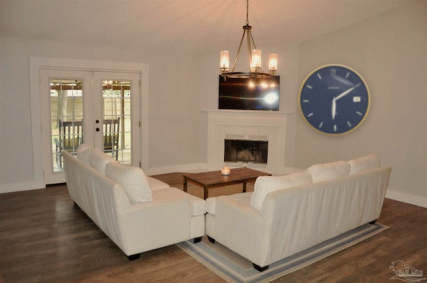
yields h=6 m=10
